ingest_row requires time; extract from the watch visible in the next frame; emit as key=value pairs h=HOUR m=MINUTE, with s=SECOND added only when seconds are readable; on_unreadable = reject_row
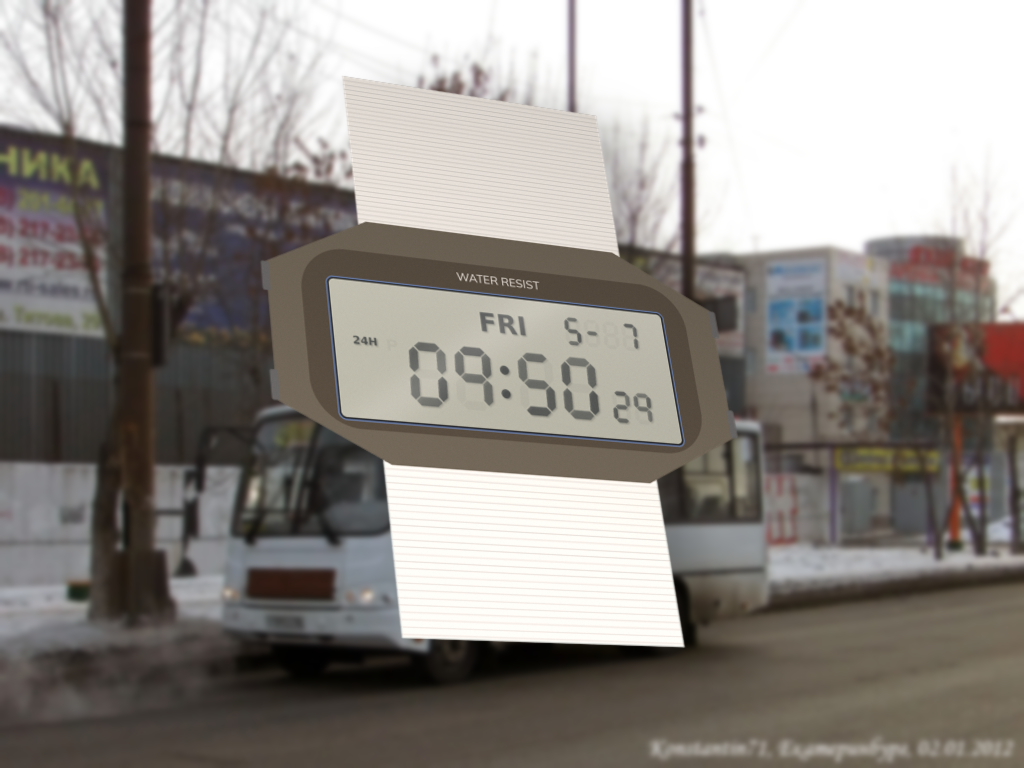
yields h=9 m=50 s=29
